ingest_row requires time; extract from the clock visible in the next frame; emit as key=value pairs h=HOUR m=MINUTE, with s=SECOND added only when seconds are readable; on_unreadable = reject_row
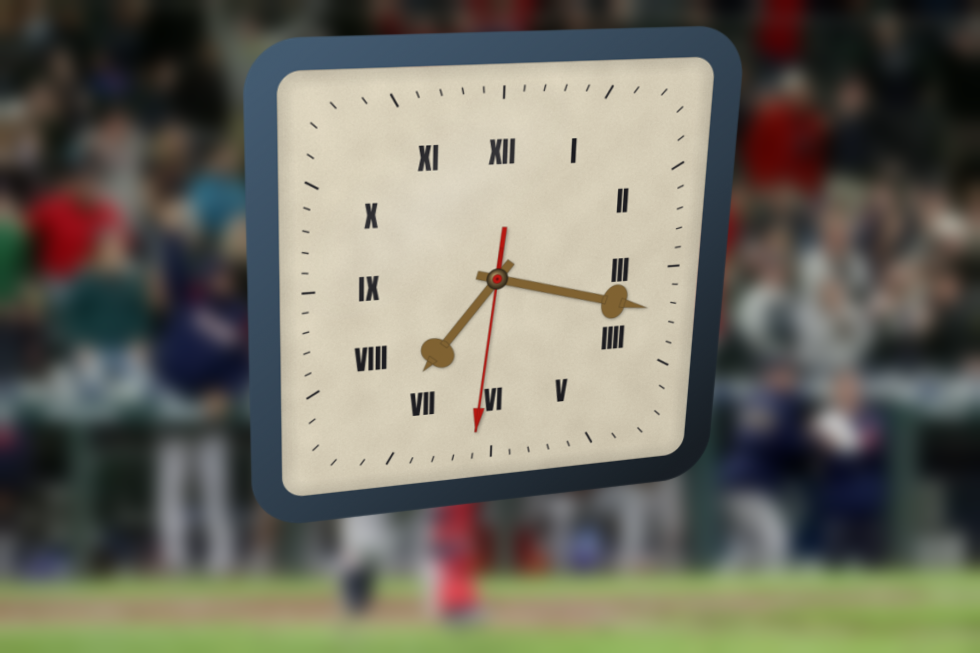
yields h=7 m=17 s=31
